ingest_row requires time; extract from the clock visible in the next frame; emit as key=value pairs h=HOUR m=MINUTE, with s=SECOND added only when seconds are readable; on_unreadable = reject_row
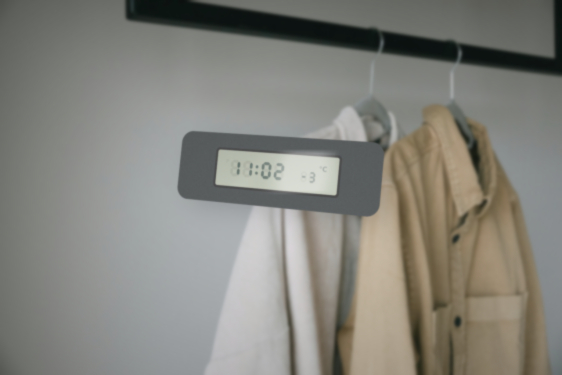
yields h=11 m=2
